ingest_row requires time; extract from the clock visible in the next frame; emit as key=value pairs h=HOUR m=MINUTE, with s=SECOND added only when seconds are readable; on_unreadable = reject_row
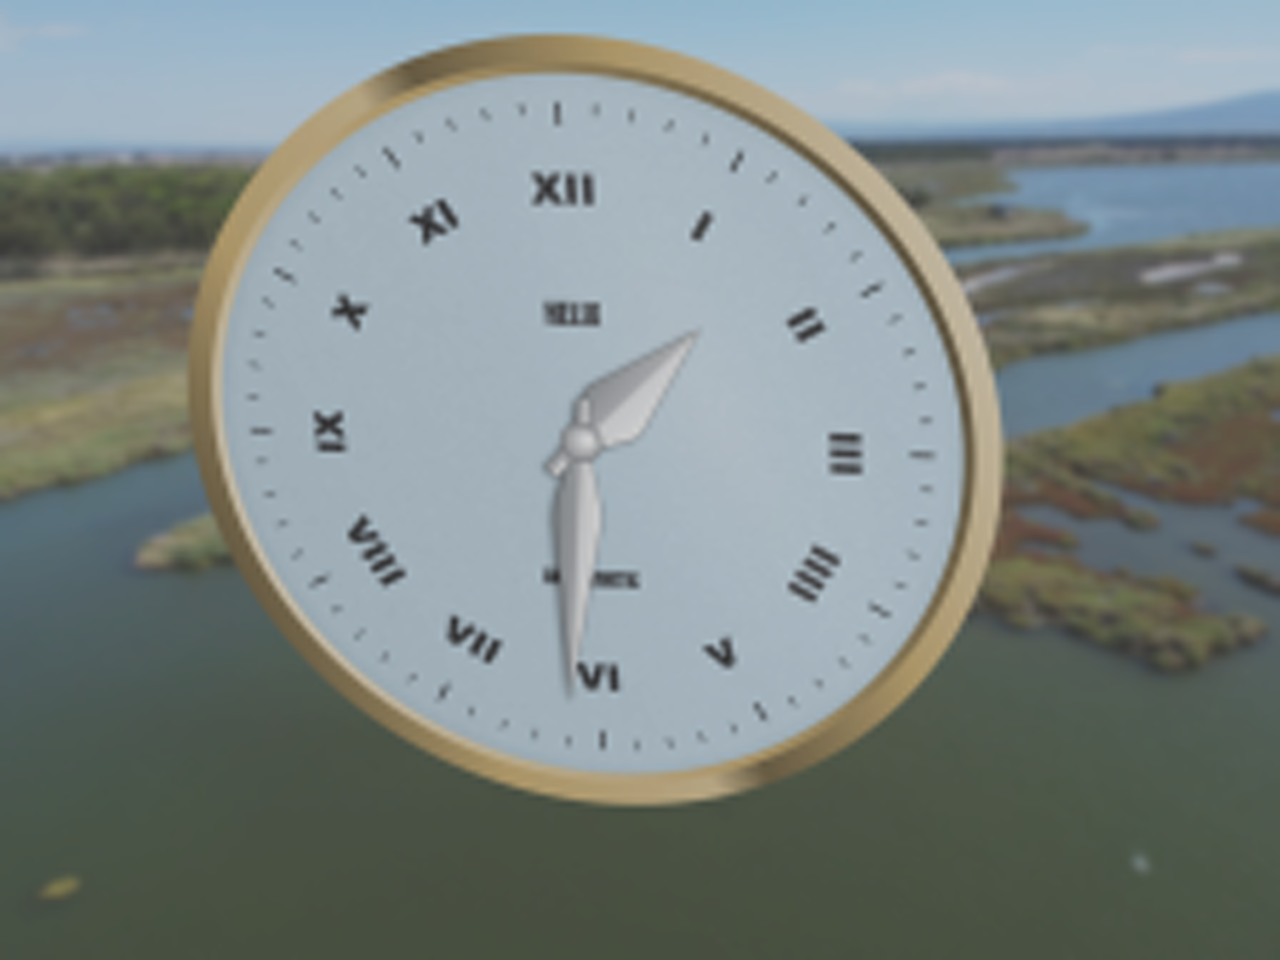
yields h=1 m=31
